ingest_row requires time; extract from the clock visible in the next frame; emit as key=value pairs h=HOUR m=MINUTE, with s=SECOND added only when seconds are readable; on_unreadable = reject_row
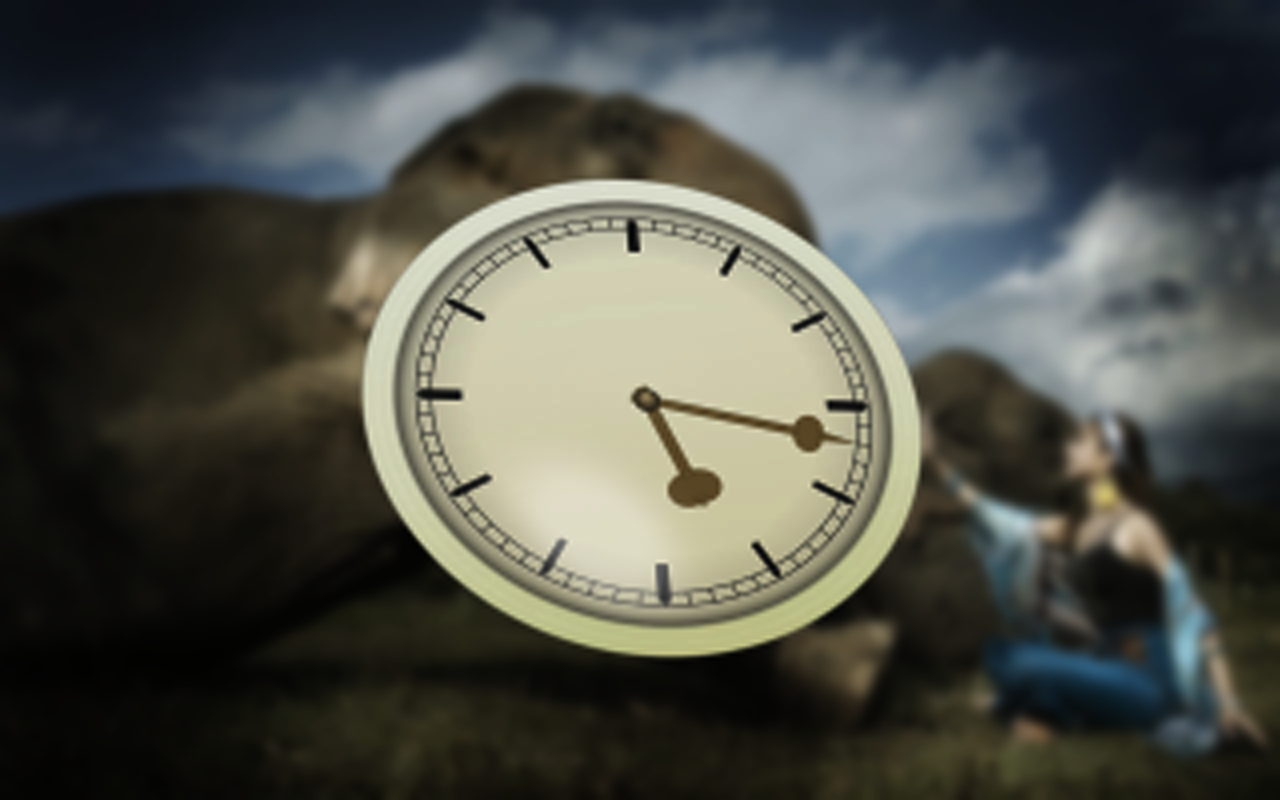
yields h=5 m=17
